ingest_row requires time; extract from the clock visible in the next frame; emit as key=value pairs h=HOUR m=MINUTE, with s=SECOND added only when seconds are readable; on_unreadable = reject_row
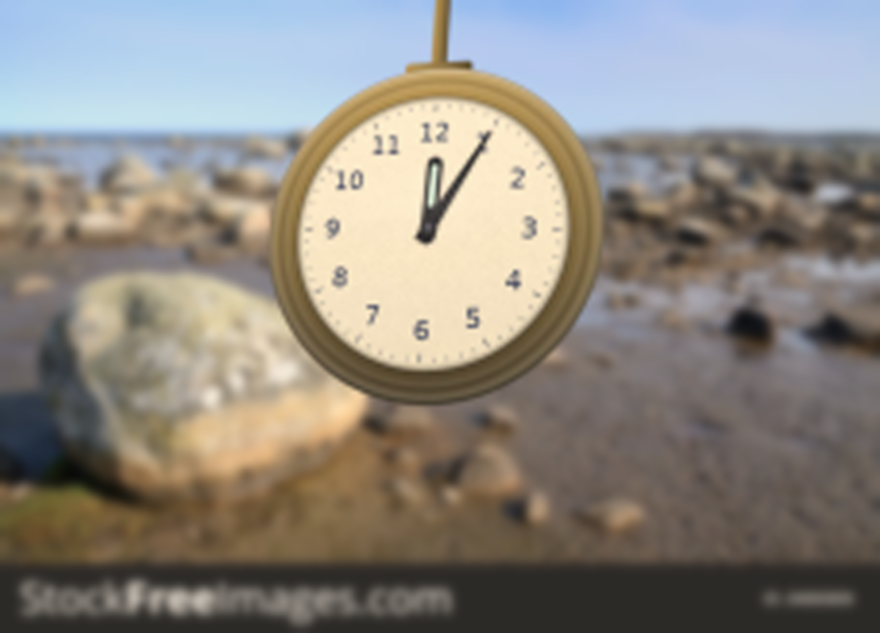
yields h=12 m=5
